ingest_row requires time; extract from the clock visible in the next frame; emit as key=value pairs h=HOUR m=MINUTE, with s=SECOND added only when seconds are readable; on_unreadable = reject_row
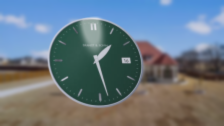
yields h=1 m=28
